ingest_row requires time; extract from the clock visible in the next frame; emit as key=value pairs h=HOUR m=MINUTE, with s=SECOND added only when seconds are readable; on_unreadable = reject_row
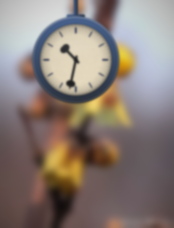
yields h=10 m=32
